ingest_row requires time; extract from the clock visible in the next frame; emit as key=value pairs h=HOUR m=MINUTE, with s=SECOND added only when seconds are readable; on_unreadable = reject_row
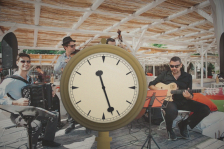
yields h=11 m=27
